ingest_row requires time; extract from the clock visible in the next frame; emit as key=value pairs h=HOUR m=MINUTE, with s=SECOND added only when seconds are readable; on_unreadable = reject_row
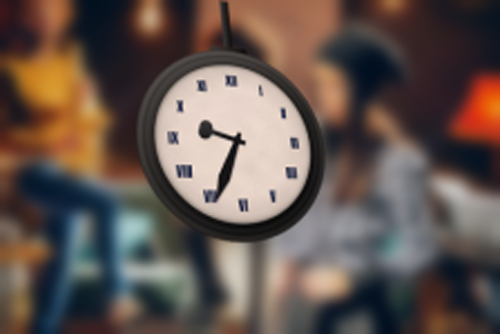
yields h=9 m=34
